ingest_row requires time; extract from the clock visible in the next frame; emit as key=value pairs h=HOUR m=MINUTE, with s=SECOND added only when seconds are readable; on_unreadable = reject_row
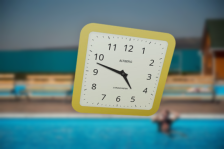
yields h=4 m=48
